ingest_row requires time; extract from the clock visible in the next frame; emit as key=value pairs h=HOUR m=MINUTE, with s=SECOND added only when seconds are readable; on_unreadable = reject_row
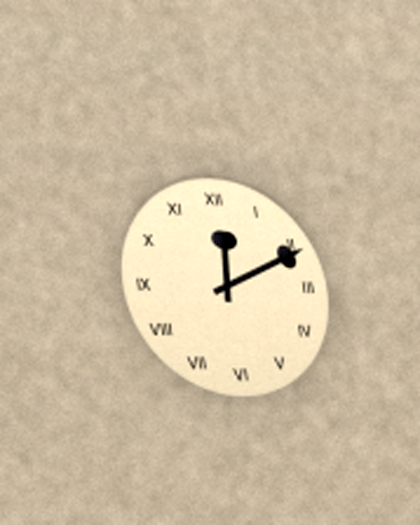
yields h=12 m=11
